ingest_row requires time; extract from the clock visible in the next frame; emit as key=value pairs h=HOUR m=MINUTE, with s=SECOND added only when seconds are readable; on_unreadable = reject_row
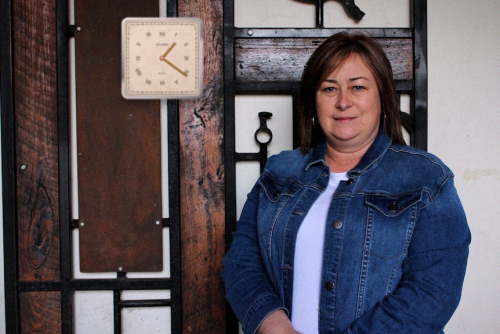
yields h=1 m=21
